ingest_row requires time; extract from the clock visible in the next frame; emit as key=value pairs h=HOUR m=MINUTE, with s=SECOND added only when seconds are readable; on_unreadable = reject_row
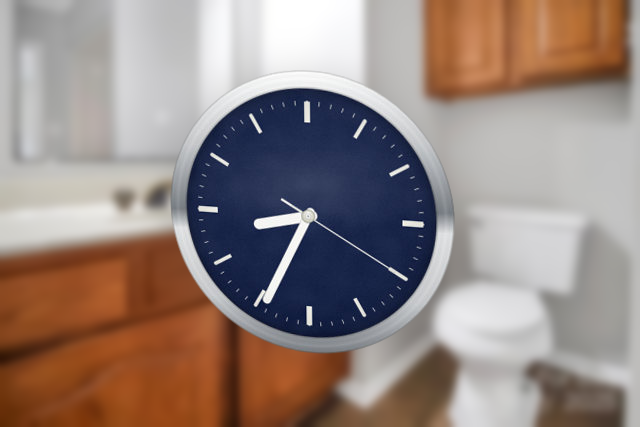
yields h=8 m=34 s=20
